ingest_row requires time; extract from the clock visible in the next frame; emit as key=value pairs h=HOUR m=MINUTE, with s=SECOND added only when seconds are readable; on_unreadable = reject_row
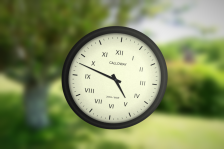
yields h=4 m=48
